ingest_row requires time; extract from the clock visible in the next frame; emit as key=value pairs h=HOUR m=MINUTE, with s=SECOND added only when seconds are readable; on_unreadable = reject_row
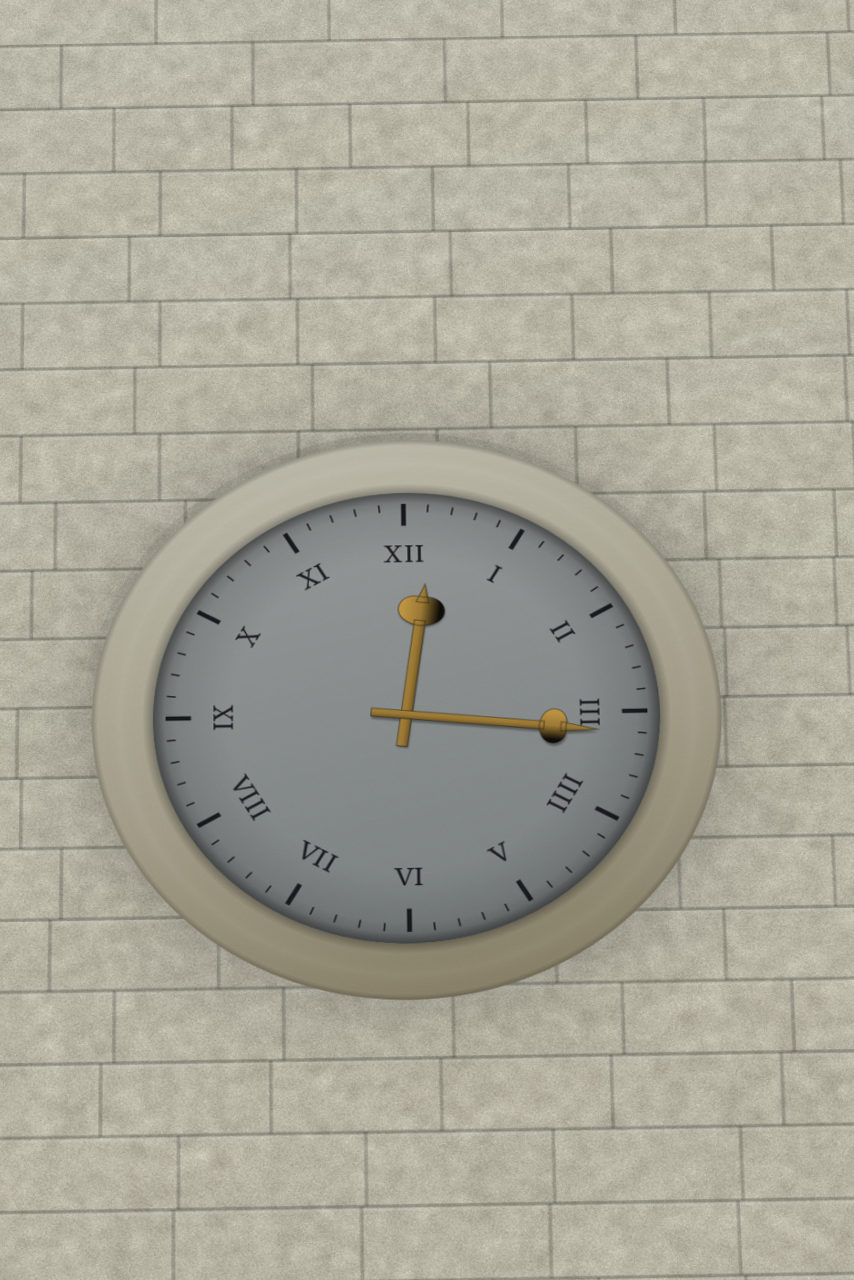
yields h=12 m=16
